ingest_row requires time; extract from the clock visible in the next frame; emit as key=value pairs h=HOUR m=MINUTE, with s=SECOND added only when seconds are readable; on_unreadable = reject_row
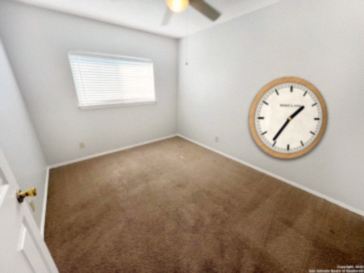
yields h=1 m=36
